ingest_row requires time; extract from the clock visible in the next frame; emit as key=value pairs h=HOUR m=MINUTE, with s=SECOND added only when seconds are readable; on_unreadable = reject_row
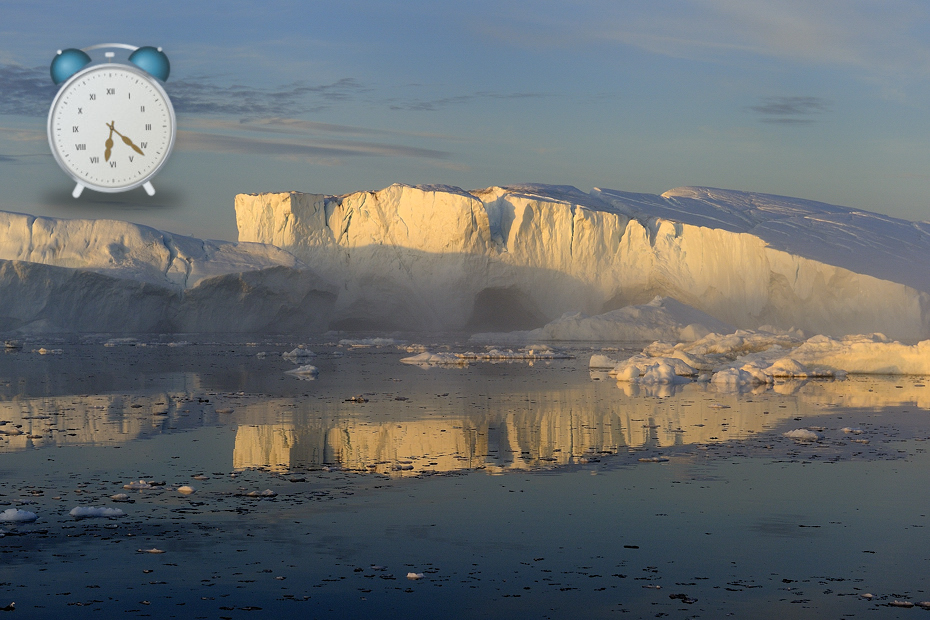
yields h=6 m=22
